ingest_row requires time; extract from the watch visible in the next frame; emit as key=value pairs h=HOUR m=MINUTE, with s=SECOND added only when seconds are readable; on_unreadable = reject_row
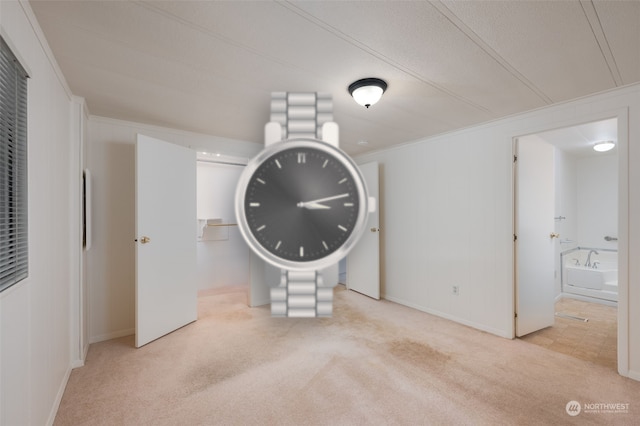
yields h=3 m=13
